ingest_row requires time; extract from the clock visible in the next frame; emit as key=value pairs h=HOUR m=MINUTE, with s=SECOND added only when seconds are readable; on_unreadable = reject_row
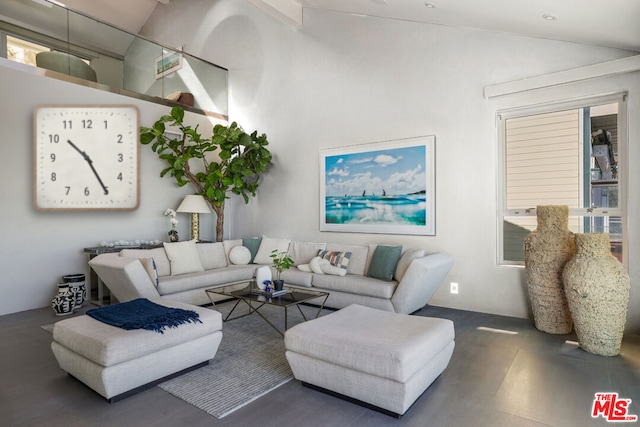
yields h=10 m=25
